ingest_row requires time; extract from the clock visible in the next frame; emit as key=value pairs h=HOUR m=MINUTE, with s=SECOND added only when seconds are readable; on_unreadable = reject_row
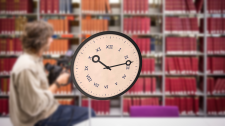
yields h=10 m=13
